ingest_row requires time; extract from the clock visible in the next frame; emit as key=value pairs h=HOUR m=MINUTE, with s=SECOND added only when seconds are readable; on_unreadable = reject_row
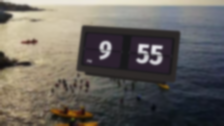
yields h=9 m=55
